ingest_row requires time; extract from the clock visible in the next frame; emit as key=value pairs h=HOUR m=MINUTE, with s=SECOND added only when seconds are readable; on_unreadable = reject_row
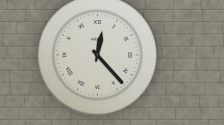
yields h=12 m=23
